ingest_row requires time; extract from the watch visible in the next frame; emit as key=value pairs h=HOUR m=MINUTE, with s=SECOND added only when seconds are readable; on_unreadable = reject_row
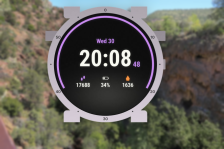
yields h=20 m=8 s=48
